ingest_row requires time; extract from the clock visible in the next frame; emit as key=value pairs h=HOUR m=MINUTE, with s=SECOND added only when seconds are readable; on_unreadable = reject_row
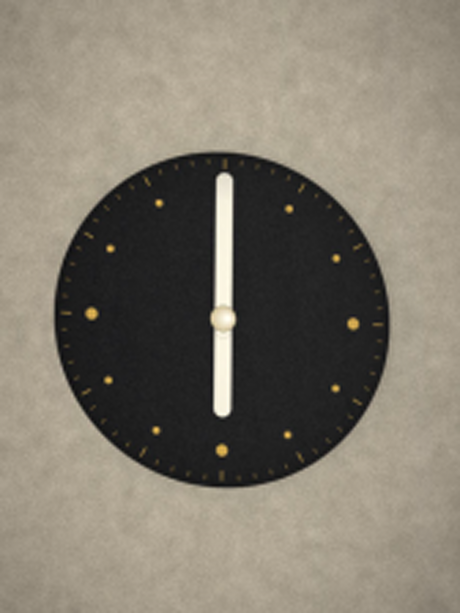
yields h=6 m=0
